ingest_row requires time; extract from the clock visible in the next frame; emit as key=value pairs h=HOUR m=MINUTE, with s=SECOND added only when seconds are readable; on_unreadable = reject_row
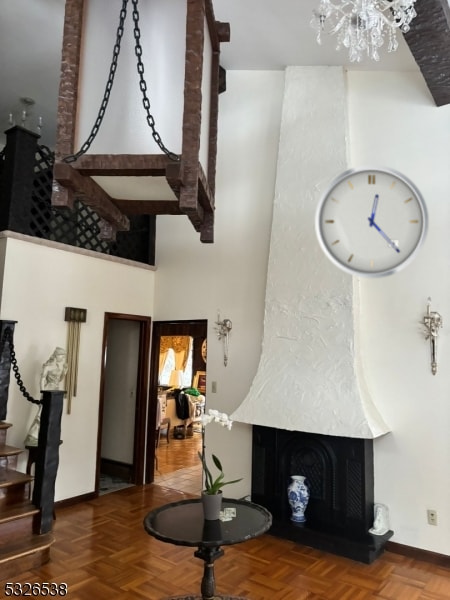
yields h=12 m=23
